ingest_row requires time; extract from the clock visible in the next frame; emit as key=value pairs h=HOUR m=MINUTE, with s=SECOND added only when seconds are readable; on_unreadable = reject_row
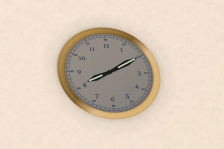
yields h=8 m=10
